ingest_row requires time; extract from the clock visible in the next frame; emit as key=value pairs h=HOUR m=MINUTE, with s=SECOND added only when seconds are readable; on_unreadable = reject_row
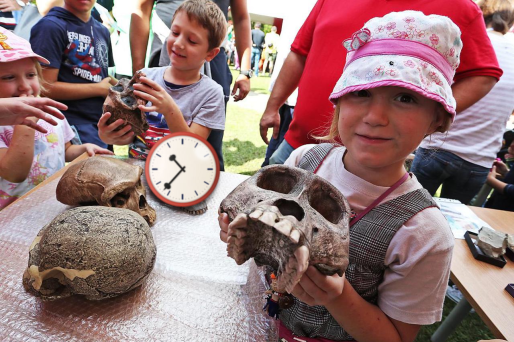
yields h=10 m=37
